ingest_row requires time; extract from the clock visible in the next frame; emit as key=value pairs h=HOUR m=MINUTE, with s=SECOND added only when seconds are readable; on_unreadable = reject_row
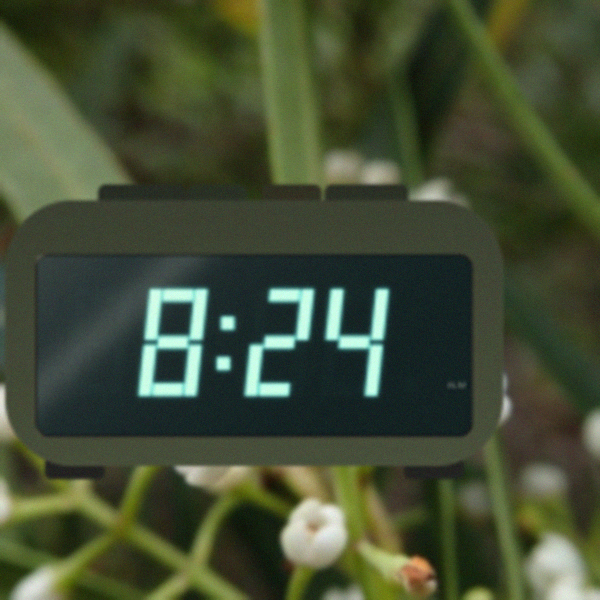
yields h=8 m=24
